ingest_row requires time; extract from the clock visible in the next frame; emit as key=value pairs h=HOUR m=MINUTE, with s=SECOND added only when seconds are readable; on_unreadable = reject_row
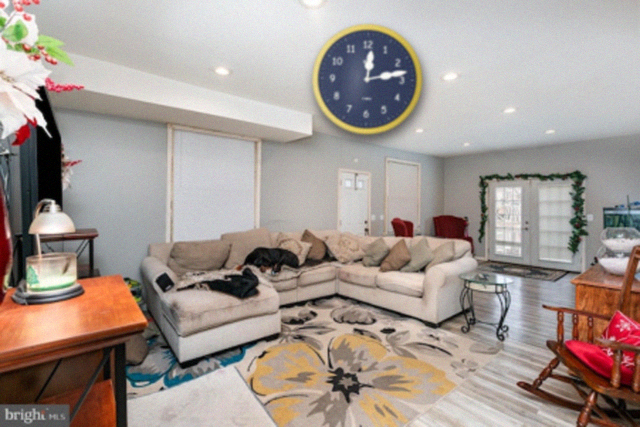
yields h=12 m=13
